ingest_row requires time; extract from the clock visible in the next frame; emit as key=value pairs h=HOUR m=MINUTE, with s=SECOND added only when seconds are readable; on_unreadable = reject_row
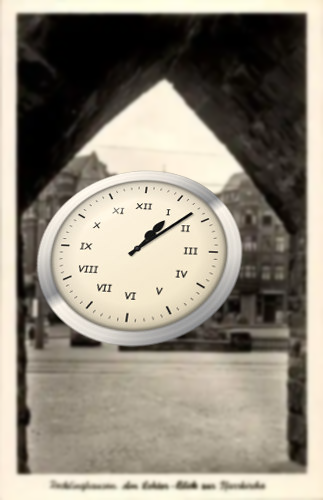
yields h=1 m=8
